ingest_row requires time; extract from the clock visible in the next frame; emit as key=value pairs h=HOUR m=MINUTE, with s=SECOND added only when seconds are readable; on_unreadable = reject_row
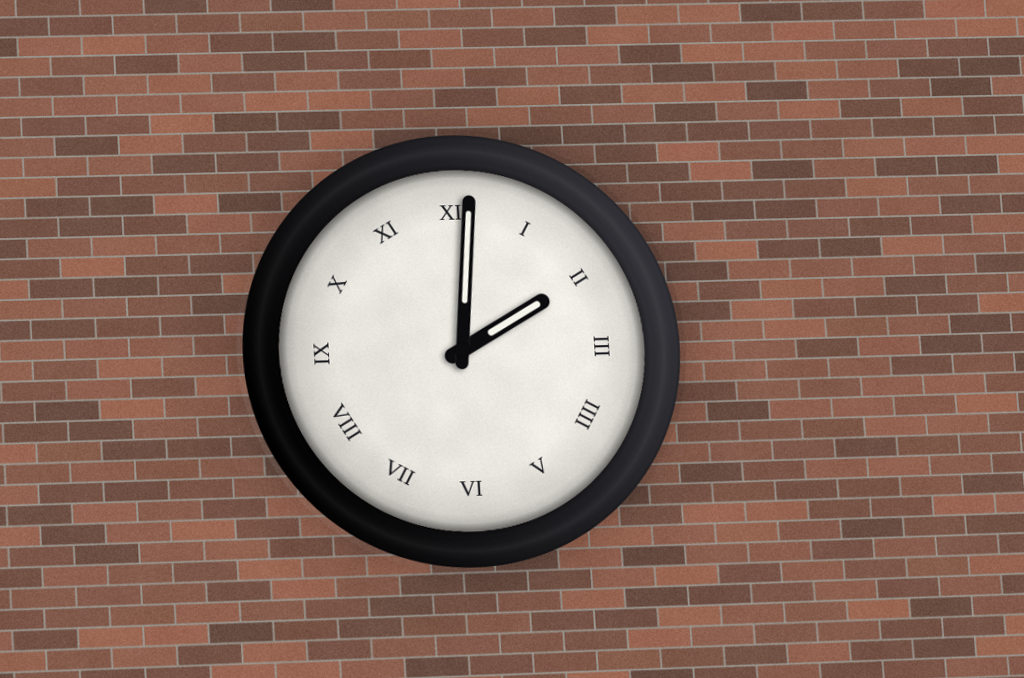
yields h=2 m=1
